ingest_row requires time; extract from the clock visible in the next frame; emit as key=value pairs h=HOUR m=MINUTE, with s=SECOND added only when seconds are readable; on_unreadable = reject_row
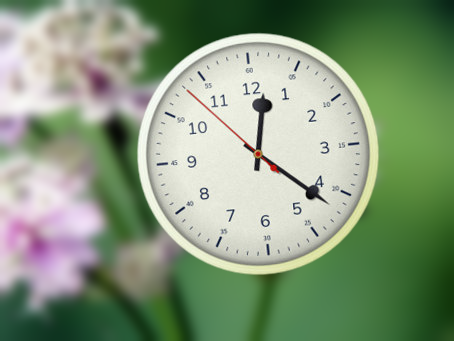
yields h=12 m=21 s=53
